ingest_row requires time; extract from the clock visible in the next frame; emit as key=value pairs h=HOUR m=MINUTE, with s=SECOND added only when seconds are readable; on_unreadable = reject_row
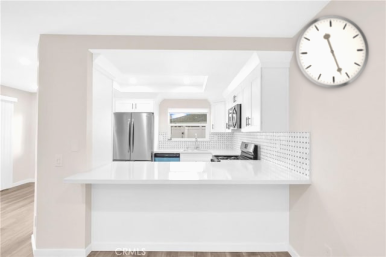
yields h=11 m=27
